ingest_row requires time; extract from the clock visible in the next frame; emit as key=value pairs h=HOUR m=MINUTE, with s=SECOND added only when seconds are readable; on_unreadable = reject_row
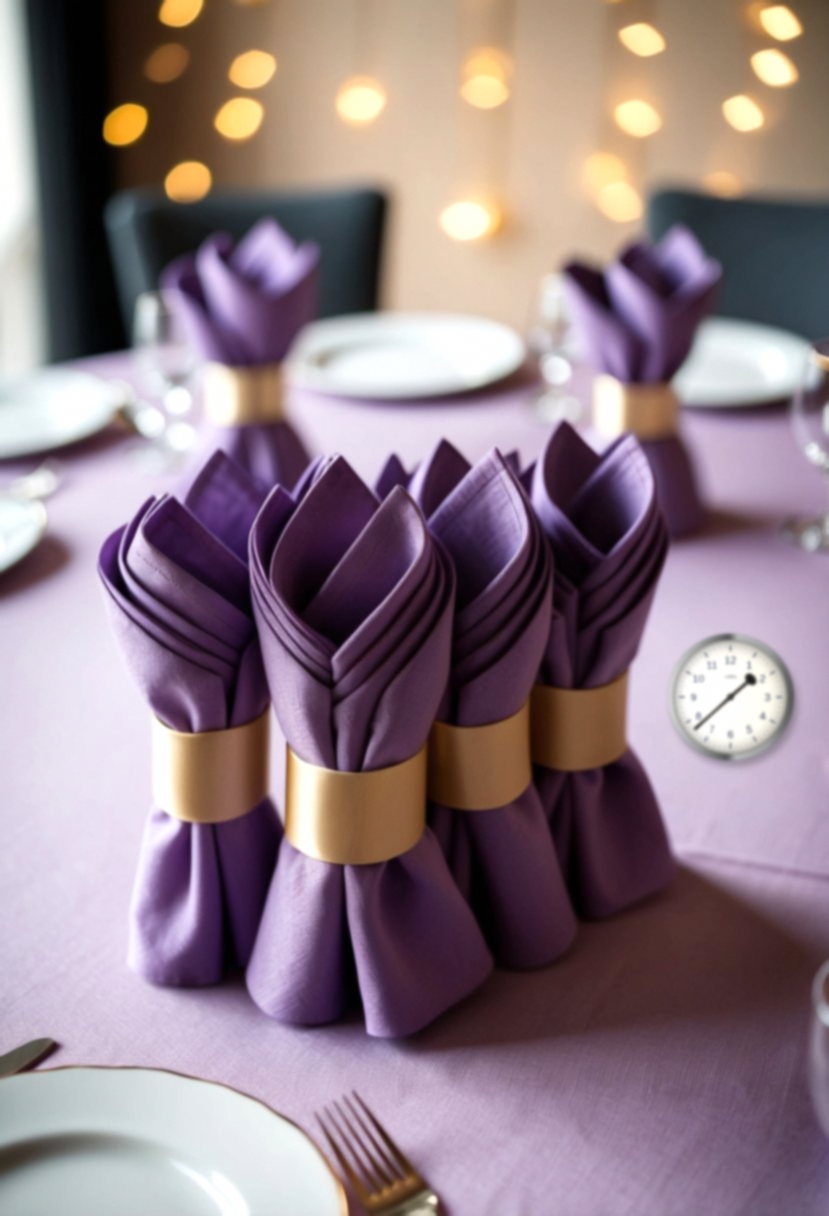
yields h=1 m=38
